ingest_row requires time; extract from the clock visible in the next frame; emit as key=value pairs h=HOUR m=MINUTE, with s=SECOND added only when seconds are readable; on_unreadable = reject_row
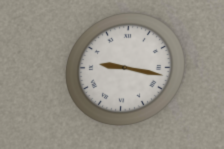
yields h=9 m=17
